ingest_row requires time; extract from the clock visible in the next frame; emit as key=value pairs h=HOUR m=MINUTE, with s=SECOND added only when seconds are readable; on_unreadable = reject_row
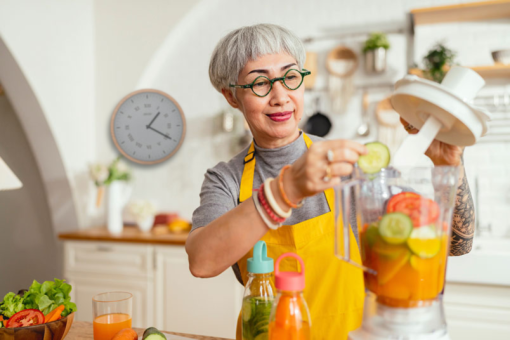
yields h=1 m=20
